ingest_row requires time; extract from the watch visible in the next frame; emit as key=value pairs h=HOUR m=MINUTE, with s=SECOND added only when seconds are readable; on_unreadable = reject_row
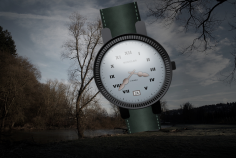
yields h=3 m=38
